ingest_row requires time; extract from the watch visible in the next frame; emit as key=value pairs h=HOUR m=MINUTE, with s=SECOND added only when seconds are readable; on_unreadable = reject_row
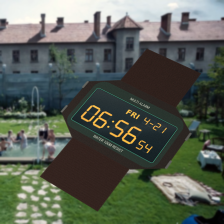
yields h=6 m=56 s=54
